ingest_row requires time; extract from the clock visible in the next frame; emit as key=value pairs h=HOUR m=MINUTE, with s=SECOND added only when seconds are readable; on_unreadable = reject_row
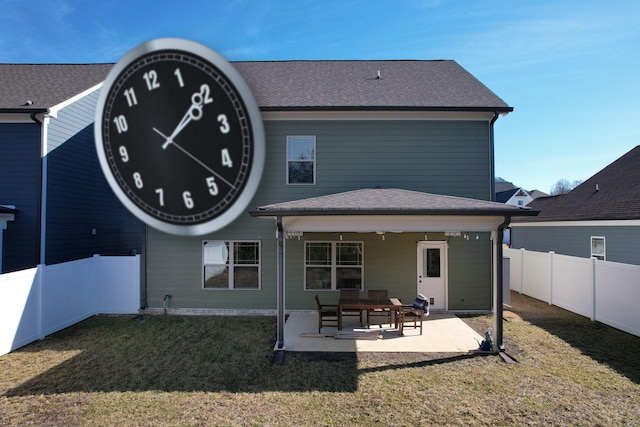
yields h=2 m=9 s=23
